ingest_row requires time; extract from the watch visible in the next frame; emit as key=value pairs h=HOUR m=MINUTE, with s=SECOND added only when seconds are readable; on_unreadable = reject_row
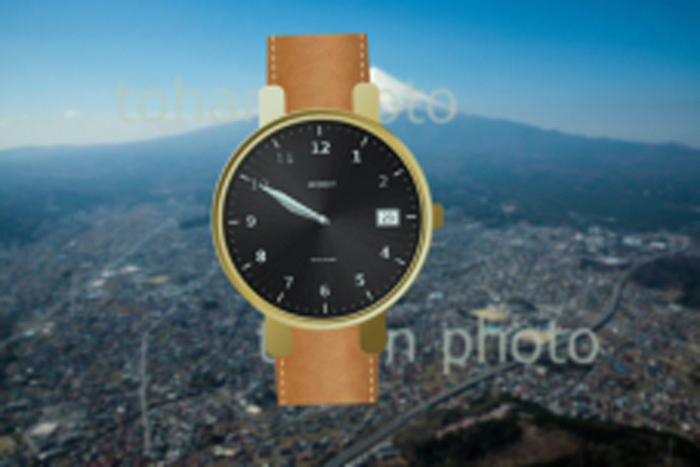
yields h=9 m=50
